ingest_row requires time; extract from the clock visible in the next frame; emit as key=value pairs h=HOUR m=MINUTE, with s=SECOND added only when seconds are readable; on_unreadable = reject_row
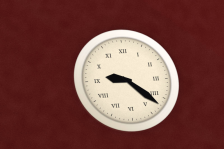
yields h=9 m=22
